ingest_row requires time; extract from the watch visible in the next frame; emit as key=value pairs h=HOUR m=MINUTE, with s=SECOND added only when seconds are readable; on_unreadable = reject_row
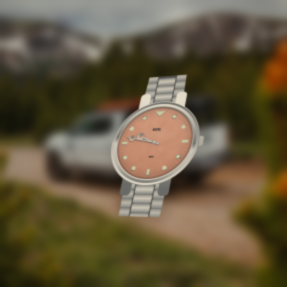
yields h=9 m=47
